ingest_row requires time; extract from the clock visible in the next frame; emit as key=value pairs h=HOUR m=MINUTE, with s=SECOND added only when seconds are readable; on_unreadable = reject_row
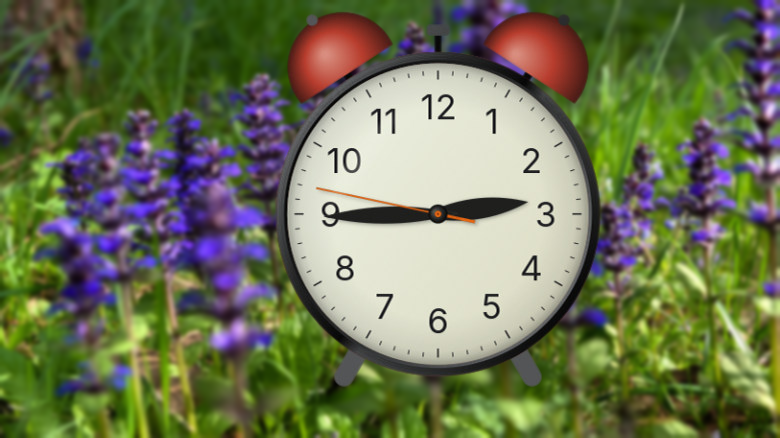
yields h=2 m=44 s=47
